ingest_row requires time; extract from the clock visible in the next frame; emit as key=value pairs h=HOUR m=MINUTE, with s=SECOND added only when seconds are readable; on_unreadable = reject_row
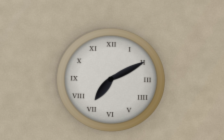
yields h=7 m=10
